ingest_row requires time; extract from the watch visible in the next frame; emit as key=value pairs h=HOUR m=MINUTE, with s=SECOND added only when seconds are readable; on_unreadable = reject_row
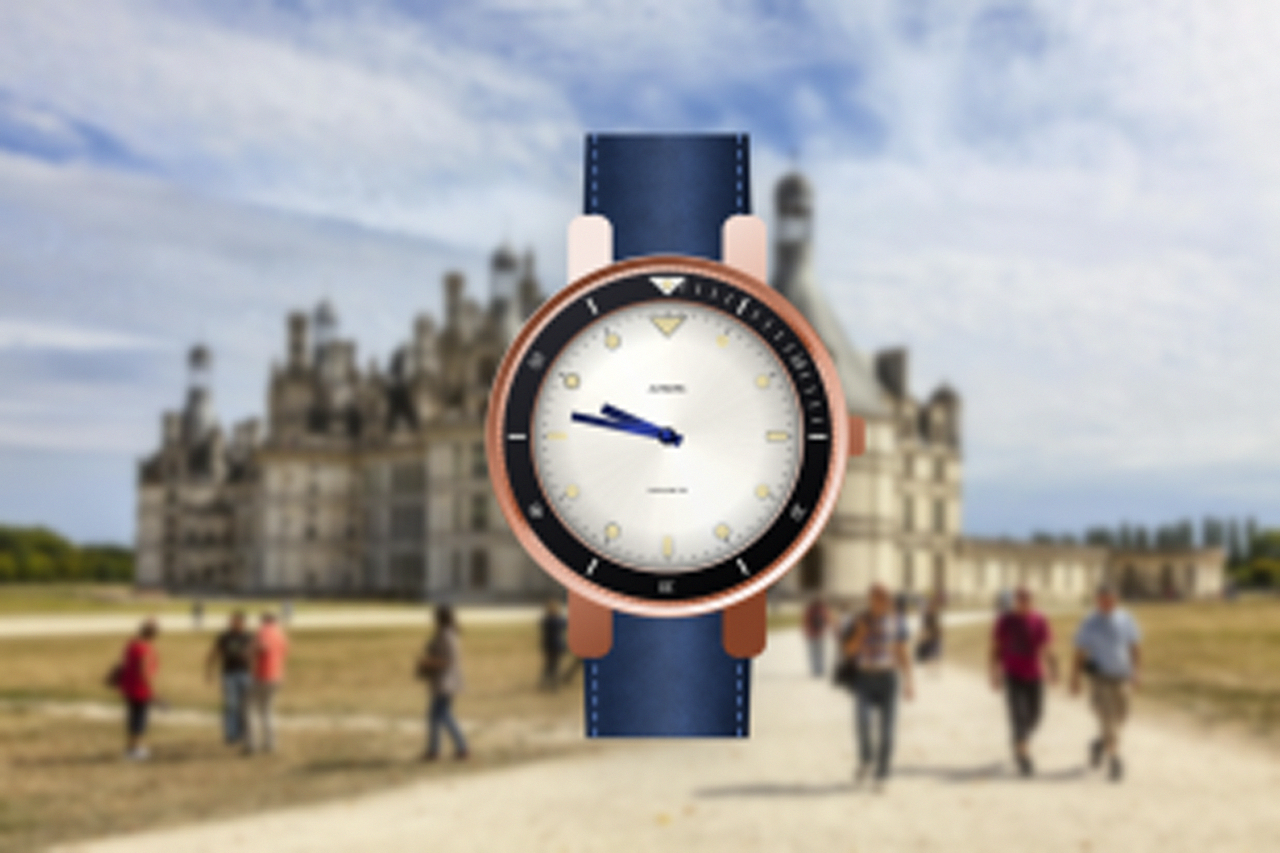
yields h=9 m=47
